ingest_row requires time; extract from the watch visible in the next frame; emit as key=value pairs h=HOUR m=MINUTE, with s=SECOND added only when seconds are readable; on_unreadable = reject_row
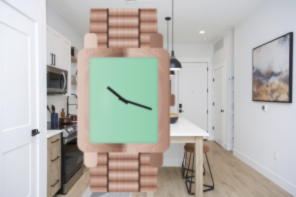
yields h=10 m=18
